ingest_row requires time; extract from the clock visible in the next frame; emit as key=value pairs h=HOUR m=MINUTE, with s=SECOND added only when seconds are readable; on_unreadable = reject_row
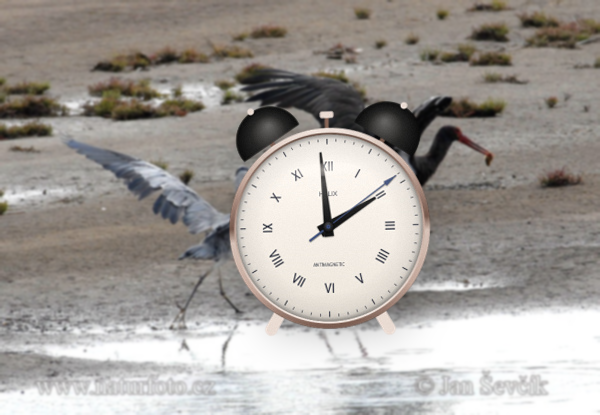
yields h=1 m=59 s=9
